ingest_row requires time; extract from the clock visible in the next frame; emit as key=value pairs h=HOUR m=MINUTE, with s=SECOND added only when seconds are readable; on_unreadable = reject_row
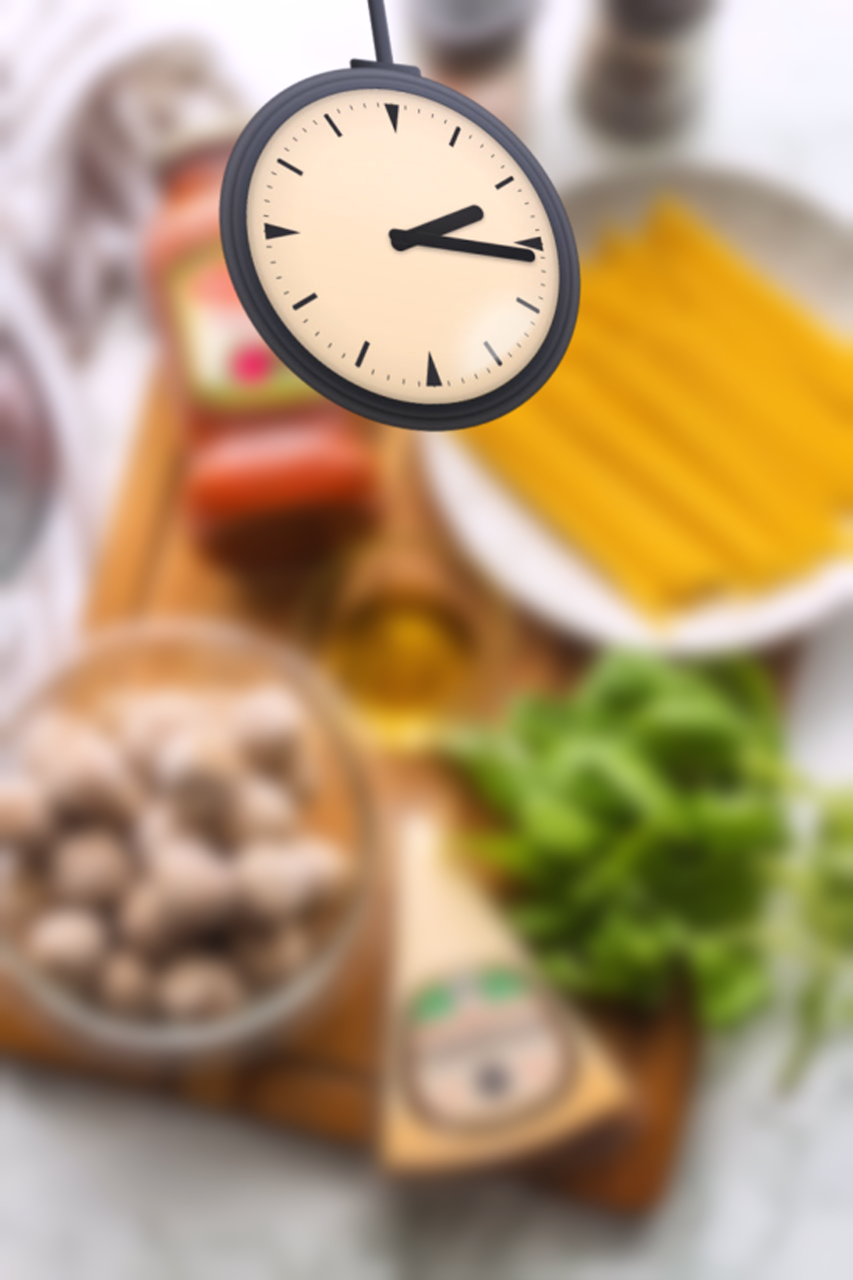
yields h=2 m=16
